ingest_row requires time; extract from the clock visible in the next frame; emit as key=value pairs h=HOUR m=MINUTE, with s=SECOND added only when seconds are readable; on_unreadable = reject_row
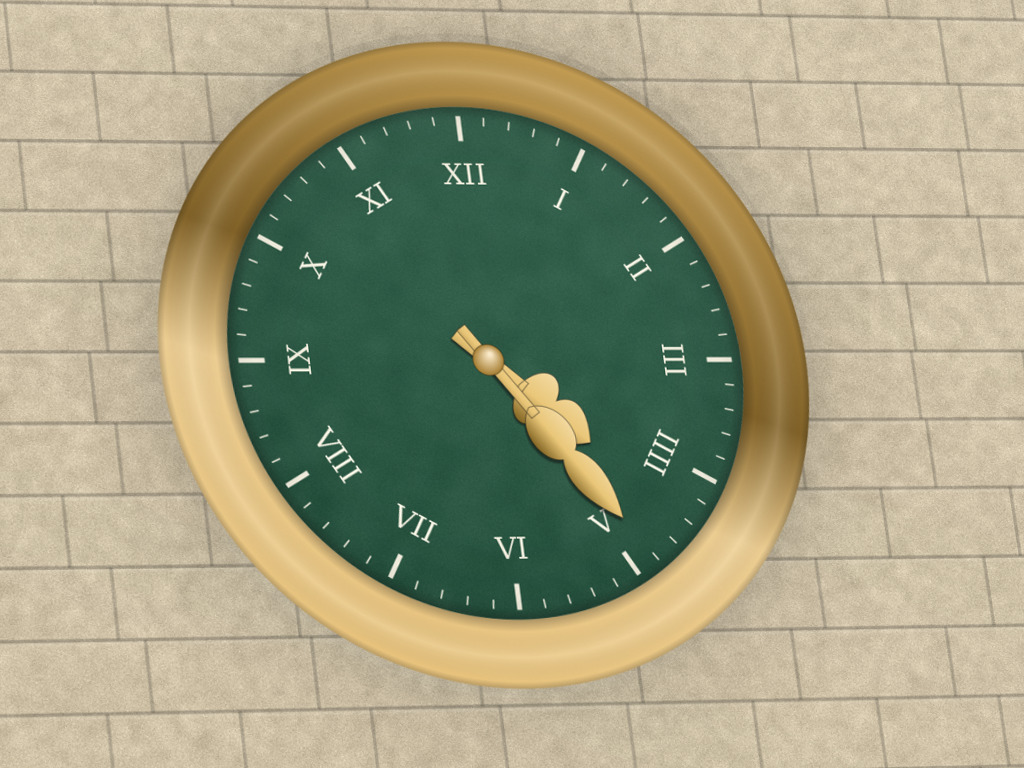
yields h=4 m=24
